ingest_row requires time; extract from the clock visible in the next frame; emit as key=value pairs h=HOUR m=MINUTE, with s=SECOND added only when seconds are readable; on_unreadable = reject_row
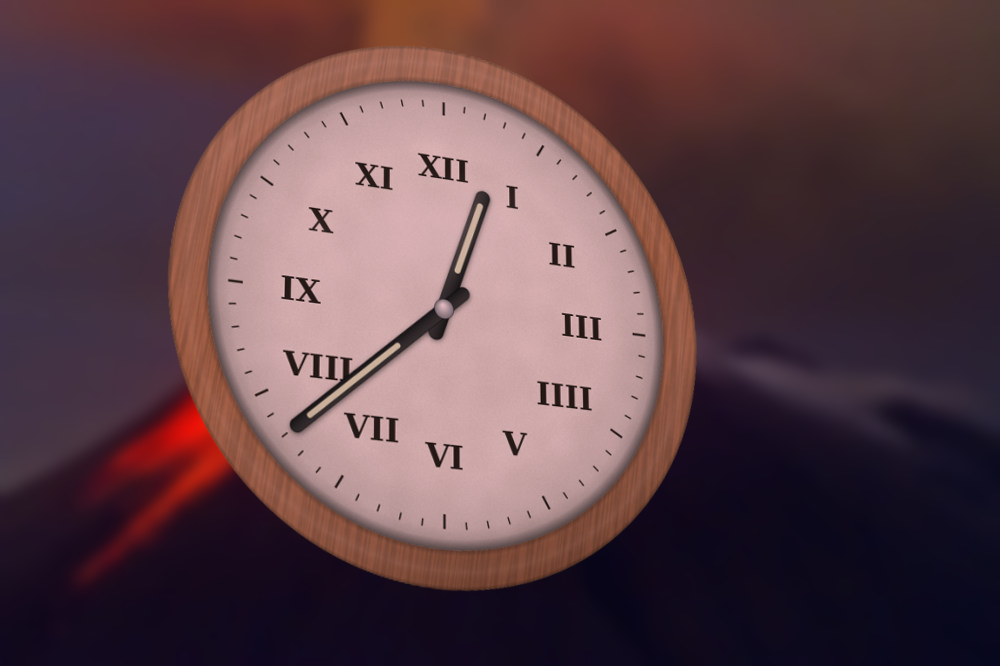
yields h=12 m=38
